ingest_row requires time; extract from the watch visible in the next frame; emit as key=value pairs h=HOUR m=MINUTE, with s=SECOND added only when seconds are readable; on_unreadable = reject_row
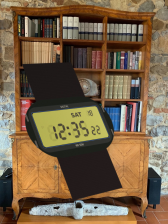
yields h=12 m=35 s=22
